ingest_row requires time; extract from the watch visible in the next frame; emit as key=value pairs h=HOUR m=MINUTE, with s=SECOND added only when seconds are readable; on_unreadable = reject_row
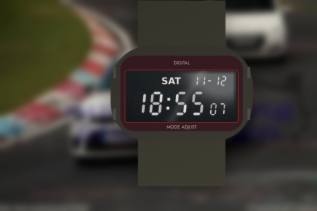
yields h=18 m=55 s=7
